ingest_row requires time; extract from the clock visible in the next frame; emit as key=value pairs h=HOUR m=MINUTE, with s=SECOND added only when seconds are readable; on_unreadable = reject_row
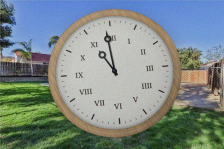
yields h=10 m=59
